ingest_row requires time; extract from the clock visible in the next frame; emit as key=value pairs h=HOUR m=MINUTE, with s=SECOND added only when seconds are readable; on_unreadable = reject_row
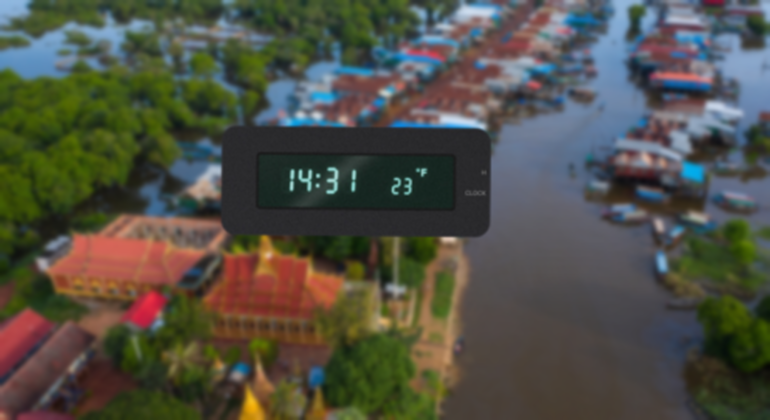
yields h=14 m=31
